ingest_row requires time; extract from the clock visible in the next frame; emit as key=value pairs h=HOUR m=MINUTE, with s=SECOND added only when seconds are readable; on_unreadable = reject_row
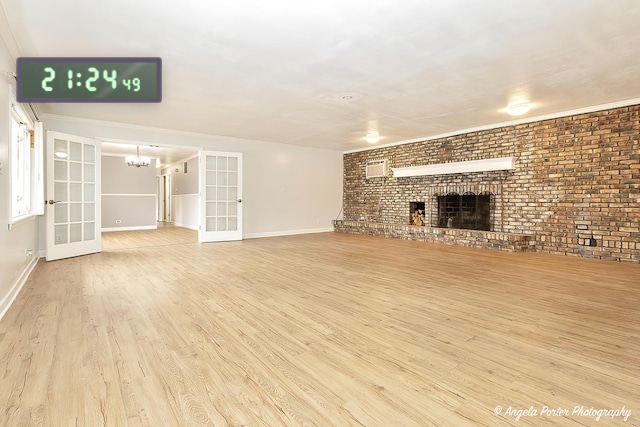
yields h=21 m=24 s=49
